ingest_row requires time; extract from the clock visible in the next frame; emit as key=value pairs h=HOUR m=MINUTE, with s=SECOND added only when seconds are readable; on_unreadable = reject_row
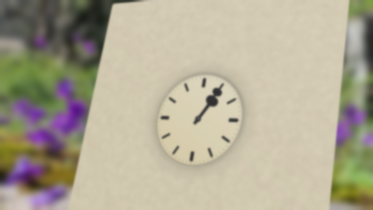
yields h=1 m=5
